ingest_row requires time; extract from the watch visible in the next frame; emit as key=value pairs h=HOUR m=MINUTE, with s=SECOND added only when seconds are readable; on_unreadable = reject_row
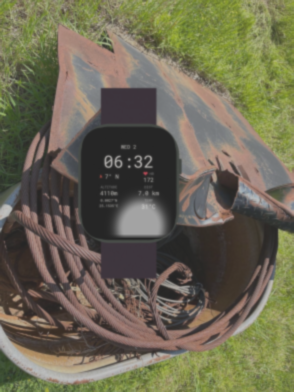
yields h=6 m=32
